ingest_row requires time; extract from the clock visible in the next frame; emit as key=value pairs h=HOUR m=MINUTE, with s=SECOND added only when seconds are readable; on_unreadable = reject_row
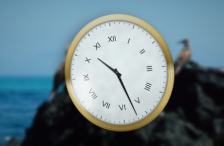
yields h=10 m=27
